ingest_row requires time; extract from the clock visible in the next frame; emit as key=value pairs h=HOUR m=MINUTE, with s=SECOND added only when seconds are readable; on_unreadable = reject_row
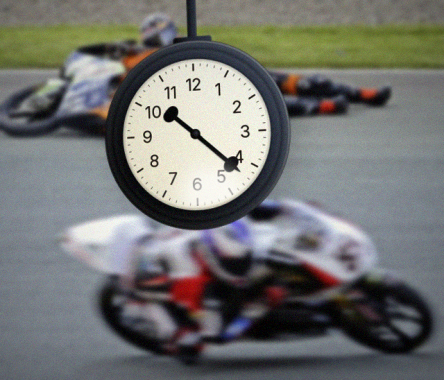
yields h=10 m=22
